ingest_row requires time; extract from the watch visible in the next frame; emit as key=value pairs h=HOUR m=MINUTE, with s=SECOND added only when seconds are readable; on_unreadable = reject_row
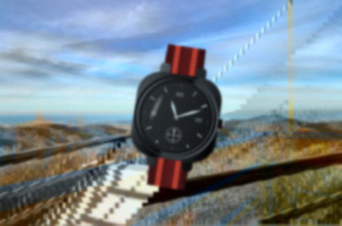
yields h=11 m=11
